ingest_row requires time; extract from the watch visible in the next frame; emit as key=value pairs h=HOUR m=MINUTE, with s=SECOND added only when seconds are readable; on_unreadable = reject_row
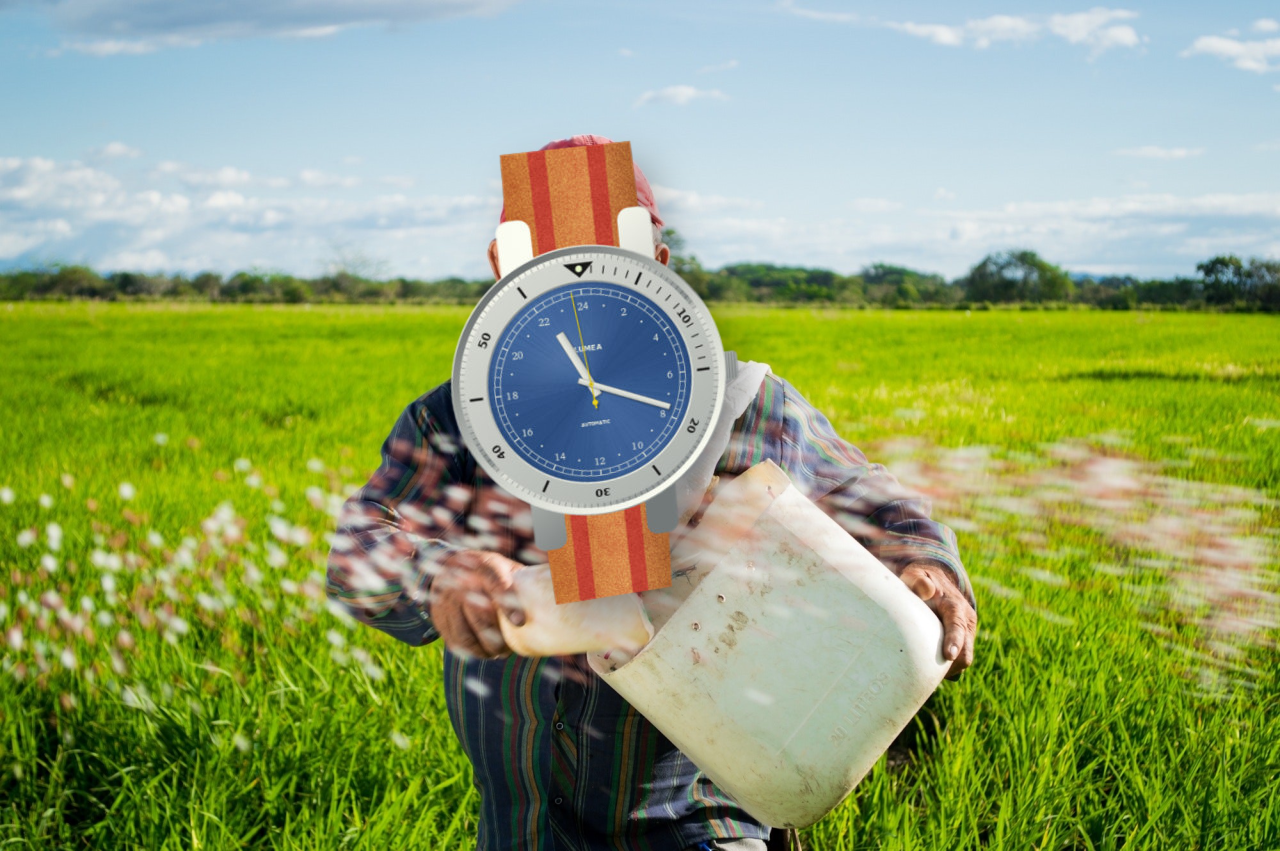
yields h=22 m=18 s=59
